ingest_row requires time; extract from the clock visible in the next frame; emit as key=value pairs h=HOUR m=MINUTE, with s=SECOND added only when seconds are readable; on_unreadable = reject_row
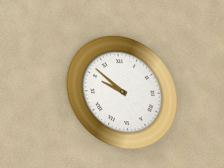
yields h=9 m=52
